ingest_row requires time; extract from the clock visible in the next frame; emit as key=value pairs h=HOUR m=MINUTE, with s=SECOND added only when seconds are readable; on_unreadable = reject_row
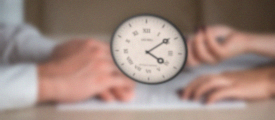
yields h=4 m=9
